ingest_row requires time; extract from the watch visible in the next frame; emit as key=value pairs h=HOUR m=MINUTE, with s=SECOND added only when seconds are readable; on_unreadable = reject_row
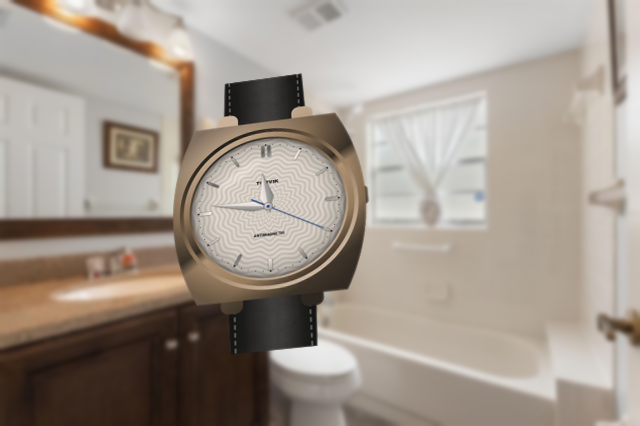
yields h=11 m=46 s=20
